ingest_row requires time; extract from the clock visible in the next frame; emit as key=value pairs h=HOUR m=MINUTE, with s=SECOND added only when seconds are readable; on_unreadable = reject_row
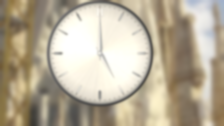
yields h=5 m=0
